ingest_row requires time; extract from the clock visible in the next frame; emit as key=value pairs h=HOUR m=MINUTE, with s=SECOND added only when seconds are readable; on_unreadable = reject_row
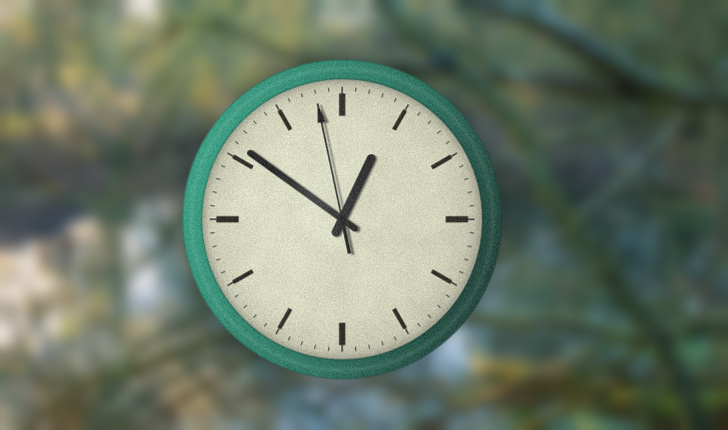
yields h=12 m=50 s=58
